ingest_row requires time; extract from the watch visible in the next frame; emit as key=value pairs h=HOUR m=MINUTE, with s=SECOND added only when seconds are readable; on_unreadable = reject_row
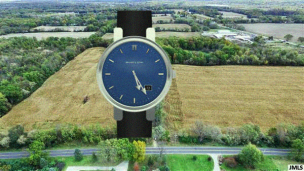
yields h=5 m=25
